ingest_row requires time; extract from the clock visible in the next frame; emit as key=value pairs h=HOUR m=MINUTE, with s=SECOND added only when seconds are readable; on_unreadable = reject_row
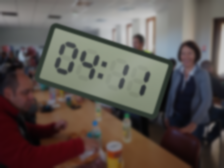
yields h=4 m=11
